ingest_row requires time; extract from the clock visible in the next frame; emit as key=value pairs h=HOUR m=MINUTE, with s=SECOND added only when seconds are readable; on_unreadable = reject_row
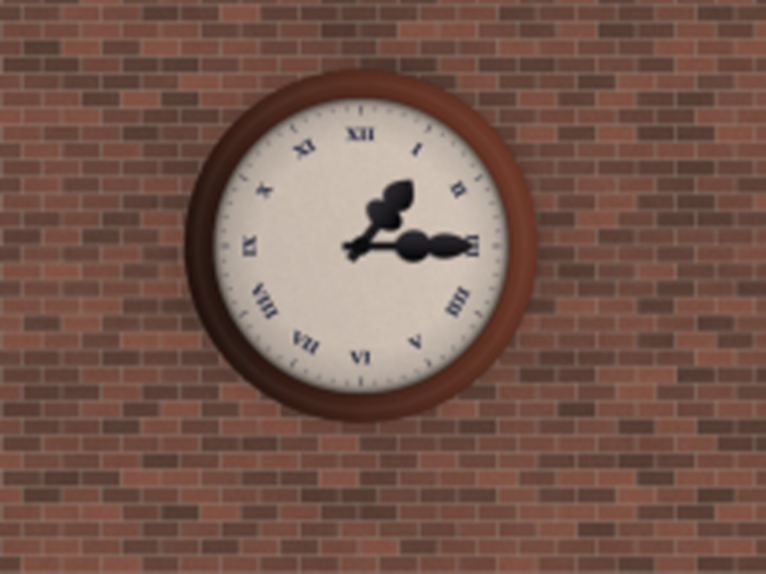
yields h=1 m=15
